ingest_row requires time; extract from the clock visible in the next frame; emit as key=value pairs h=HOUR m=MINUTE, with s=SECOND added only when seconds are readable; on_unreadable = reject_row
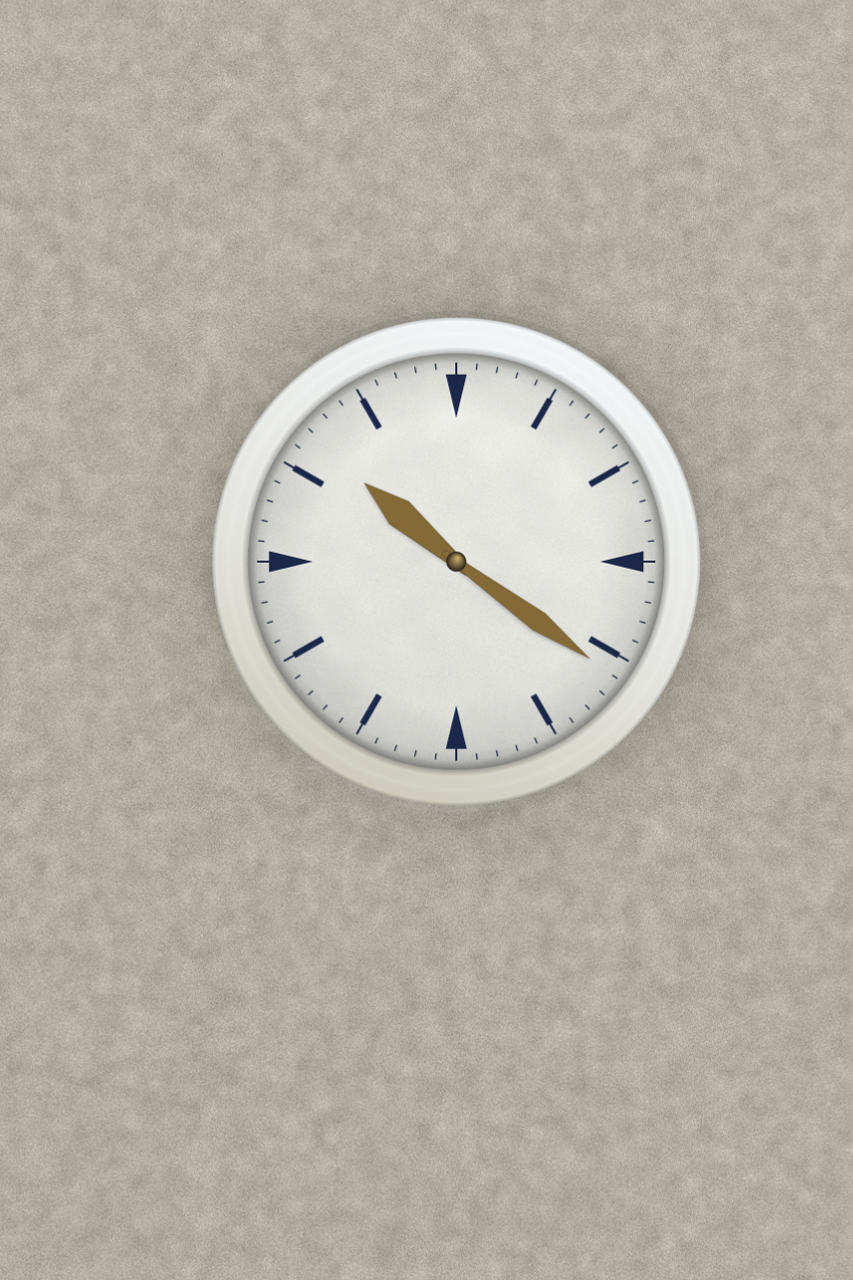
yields h=10 m=21
